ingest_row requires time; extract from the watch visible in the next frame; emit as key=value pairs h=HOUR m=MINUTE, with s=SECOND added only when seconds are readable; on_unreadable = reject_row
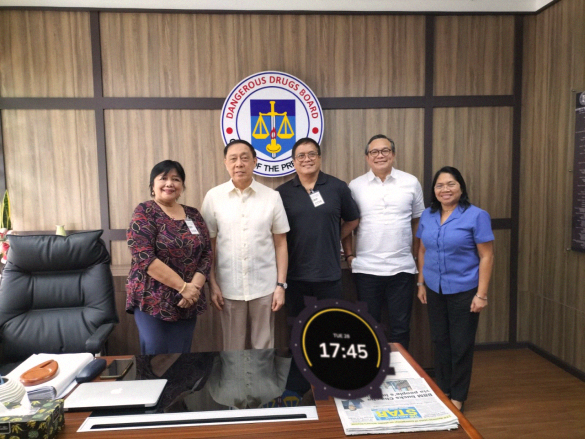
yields h=17 m=45
